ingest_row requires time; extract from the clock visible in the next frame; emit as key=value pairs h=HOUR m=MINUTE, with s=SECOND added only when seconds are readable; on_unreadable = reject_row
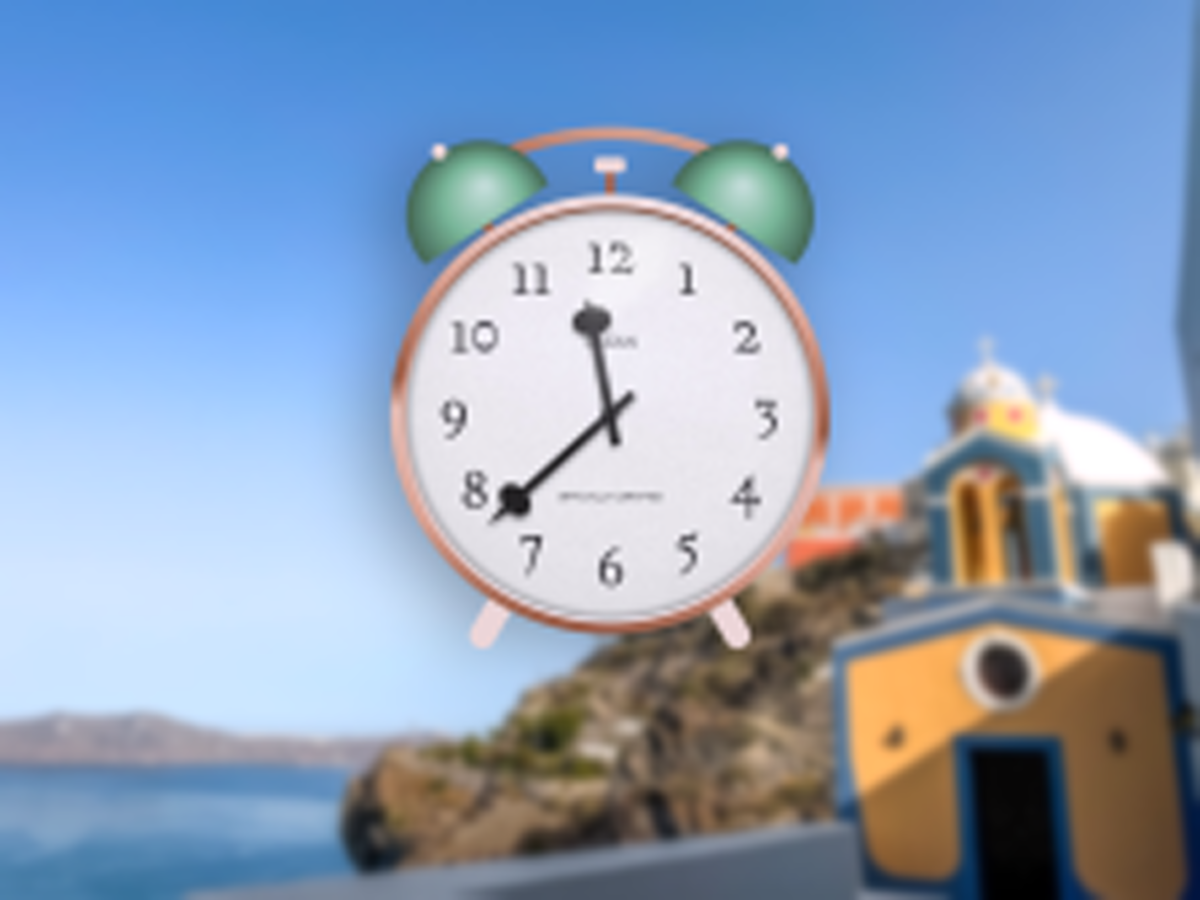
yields h=11 m=38
